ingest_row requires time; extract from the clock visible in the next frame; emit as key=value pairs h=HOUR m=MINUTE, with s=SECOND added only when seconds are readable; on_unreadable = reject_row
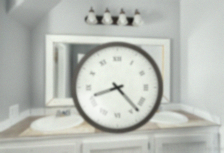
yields h=8 m=23
